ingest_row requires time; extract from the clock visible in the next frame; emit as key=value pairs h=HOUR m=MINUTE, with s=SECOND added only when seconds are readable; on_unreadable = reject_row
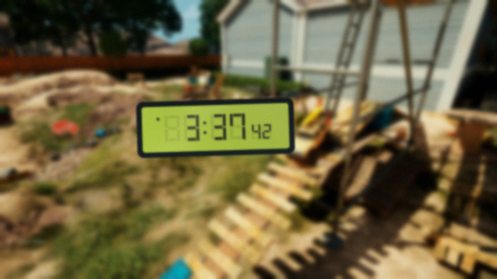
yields h=3 m=37 s=42
